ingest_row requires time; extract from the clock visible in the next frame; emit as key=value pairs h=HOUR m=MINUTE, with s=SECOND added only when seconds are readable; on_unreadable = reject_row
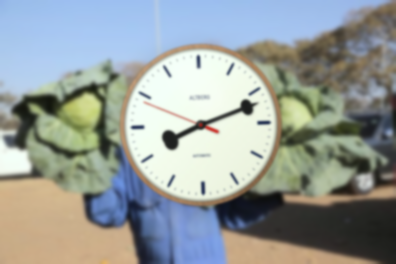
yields h=8 m=11 s=49
